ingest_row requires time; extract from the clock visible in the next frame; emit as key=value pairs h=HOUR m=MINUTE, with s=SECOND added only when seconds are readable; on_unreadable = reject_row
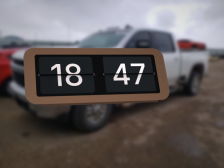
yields h=18 m=47
